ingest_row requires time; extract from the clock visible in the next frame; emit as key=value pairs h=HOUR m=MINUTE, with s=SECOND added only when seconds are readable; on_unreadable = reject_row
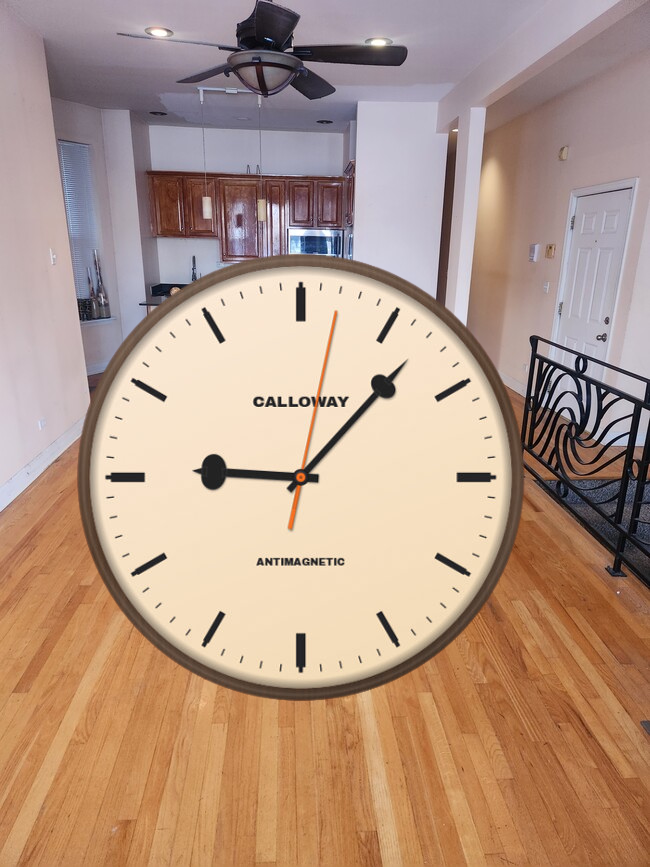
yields h=9 m=7 s=2
